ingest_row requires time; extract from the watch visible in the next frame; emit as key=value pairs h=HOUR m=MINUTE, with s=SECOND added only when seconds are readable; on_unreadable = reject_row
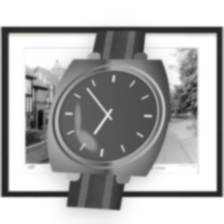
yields h=6 m=53
